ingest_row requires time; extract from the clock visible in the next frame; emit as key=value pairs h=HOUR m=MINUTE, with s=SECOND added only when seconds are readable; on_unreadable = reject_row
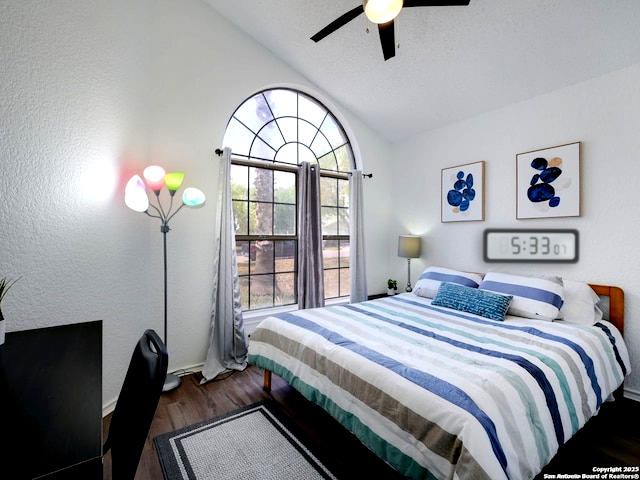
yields h=5 m=33
